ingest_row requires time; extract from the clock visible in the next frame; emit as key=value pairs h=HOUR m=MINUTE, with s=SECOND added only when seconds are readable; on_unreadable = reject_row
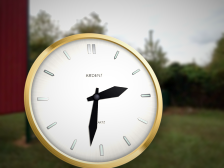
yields h=2 m=32
